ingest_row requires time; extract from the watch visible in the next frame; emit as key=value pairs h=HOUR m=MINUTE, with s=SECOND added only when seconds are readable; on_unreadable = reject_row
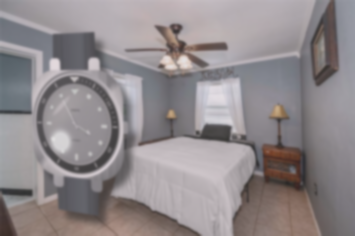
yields h=3 m=55
